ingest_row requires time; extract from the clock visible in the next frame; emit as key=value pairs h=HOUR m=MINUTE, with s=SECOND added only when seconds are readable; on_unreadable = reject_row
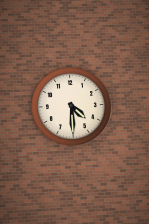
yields h=4 m=30
